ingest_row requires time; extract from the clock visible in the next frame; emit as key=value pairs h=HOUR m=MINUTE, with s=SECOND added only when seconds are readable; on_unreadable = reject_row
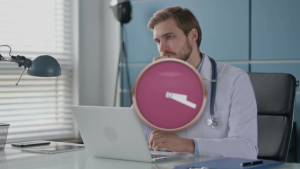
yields h=3 m=19
